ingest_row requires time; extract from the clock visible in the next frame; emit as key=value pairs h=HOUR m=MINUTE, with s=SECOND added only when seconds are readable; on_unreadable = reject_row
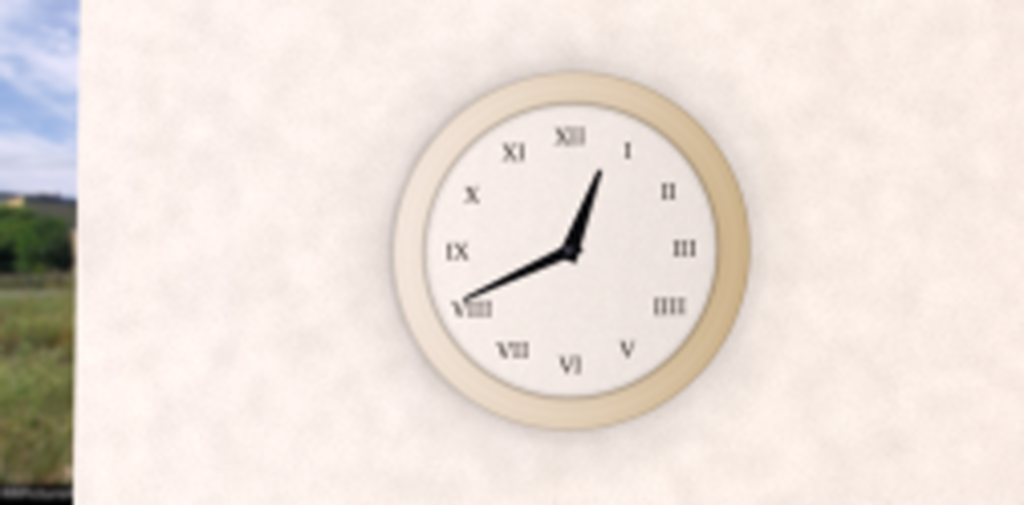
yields h=12 m=41
